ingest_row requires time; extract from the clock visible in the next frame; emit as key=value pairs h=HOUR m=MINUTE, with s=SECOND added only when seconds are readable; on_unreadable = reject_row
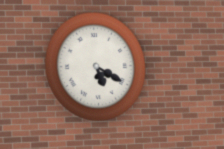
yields h=5 m=20
